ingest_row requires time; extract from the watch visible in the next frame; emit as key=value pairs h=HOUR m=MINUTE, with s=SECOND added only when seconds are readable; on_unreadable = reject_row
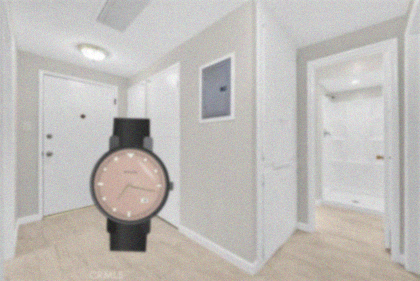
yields h=7 m=17
